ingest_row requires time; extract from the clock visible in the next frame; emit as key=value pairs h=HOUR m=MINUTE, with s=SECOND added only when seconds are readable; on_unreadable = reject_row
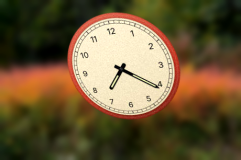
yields h=7 m=21
